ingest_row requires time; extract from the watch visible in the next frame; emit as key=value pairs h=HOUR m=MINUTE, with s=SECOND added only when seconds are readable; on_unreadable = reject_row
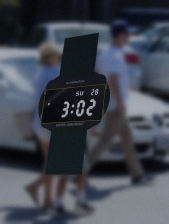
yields h=3 m=2
